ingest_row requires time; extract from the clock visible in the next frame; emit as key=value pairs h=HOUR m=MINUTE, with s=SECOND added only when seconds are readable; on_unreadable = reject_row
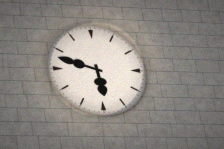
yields h=5 m=48
